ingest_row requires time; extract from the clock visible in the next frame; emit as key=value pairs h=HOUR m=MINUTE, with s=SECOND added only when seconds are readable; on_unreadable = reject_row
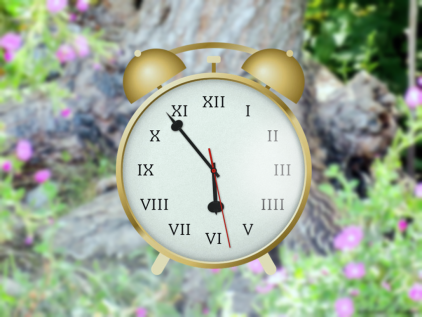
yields h=5 m=53 s=28
